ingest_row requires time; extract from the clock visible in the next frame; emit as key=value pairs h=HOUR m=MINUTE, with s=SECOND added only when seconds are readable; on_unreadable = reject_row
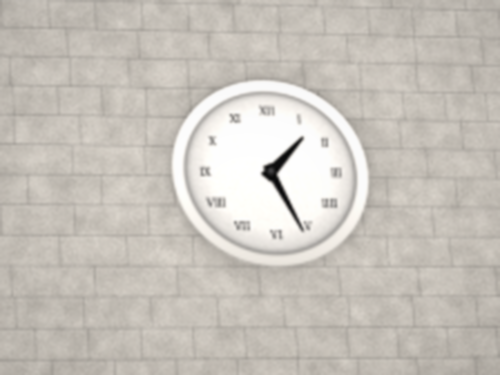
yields h=1 m=26
